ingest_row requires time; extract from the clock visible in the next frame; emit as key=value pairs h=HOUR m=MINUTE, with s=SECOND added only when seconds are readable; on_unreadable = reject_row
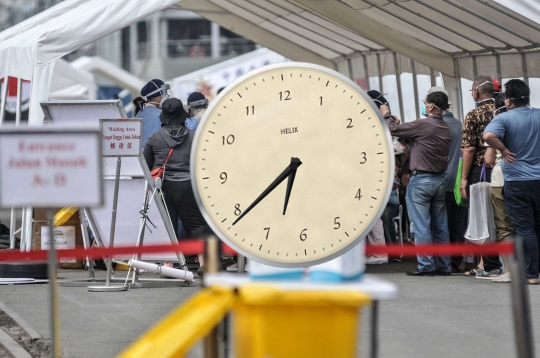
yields h=6 m=39
